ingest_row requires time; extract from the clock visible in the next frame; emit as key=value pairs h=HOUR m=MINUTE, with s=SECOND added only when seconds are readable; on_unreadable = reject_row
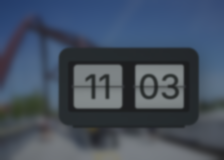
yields h=11 m=3
